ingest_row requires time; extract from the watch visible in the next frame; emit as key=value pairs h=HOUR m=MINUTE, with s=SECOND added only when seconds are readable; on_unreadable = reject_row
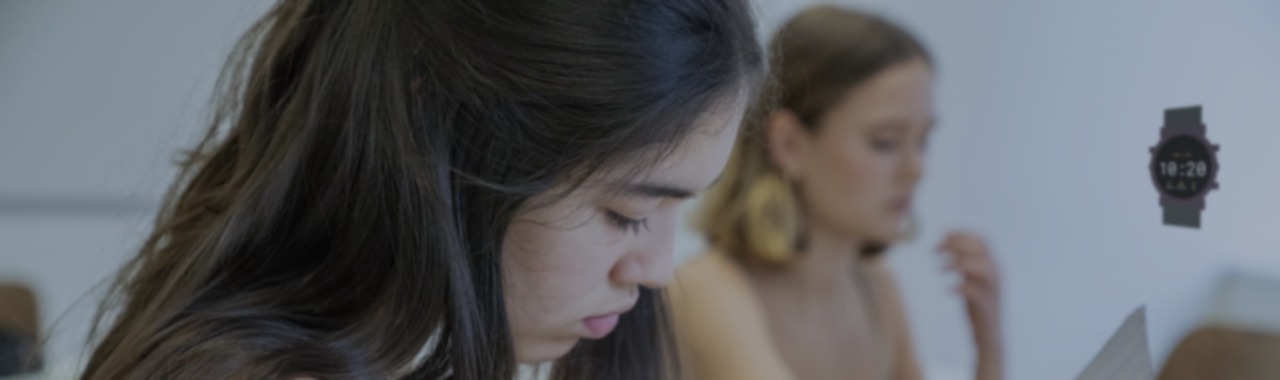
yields h=10 m=20
